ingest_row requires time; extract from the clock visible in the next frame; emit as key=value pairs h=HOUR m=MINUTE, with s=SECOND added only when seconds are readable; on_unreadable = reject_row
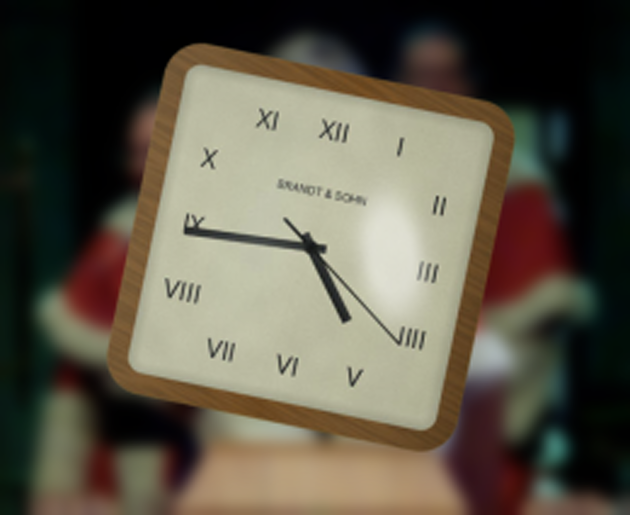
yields h=4 m=44 s=21
